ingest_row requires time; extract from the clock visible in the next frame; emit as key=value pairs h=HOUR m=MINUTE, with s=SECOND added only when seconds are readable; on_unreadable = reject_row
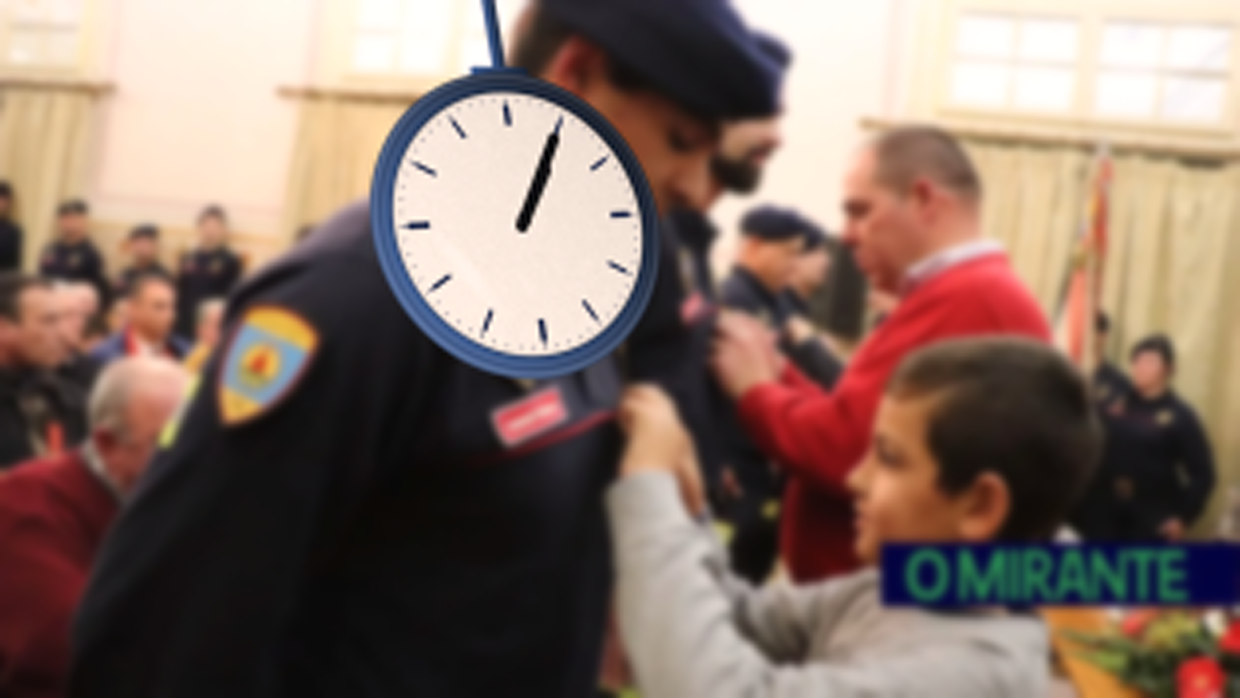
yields h=1 m=5
